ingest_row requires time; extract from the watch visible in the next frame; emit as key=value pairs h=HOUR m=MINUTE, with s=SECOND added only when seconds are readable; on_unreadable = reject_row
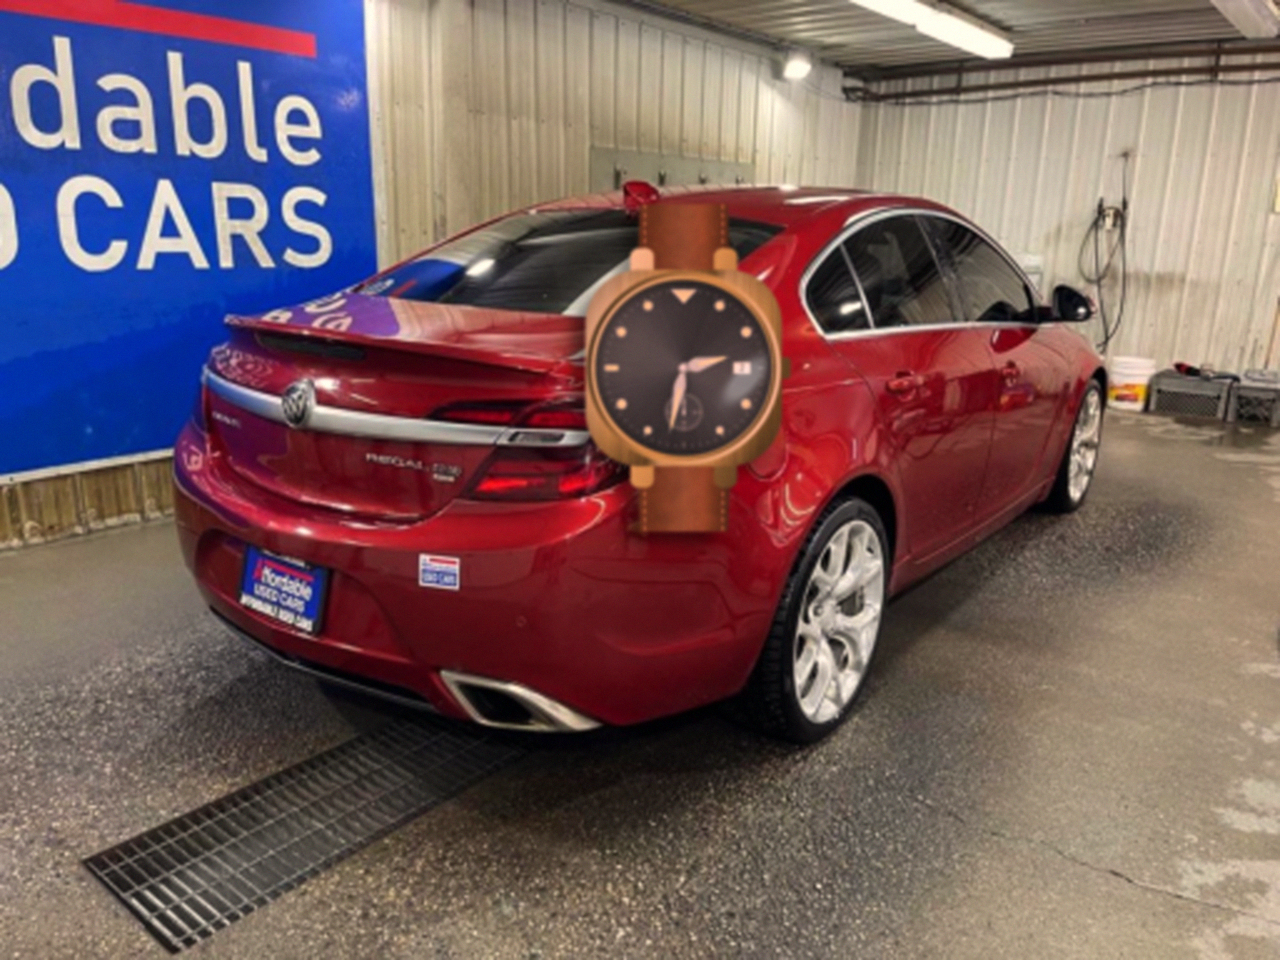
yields h=2 m=32
